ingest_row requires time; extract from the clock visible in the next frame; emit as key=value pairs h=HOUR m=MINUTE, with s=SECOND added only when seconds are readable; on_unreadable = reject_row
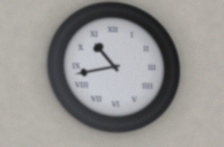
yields h=10 m=43
